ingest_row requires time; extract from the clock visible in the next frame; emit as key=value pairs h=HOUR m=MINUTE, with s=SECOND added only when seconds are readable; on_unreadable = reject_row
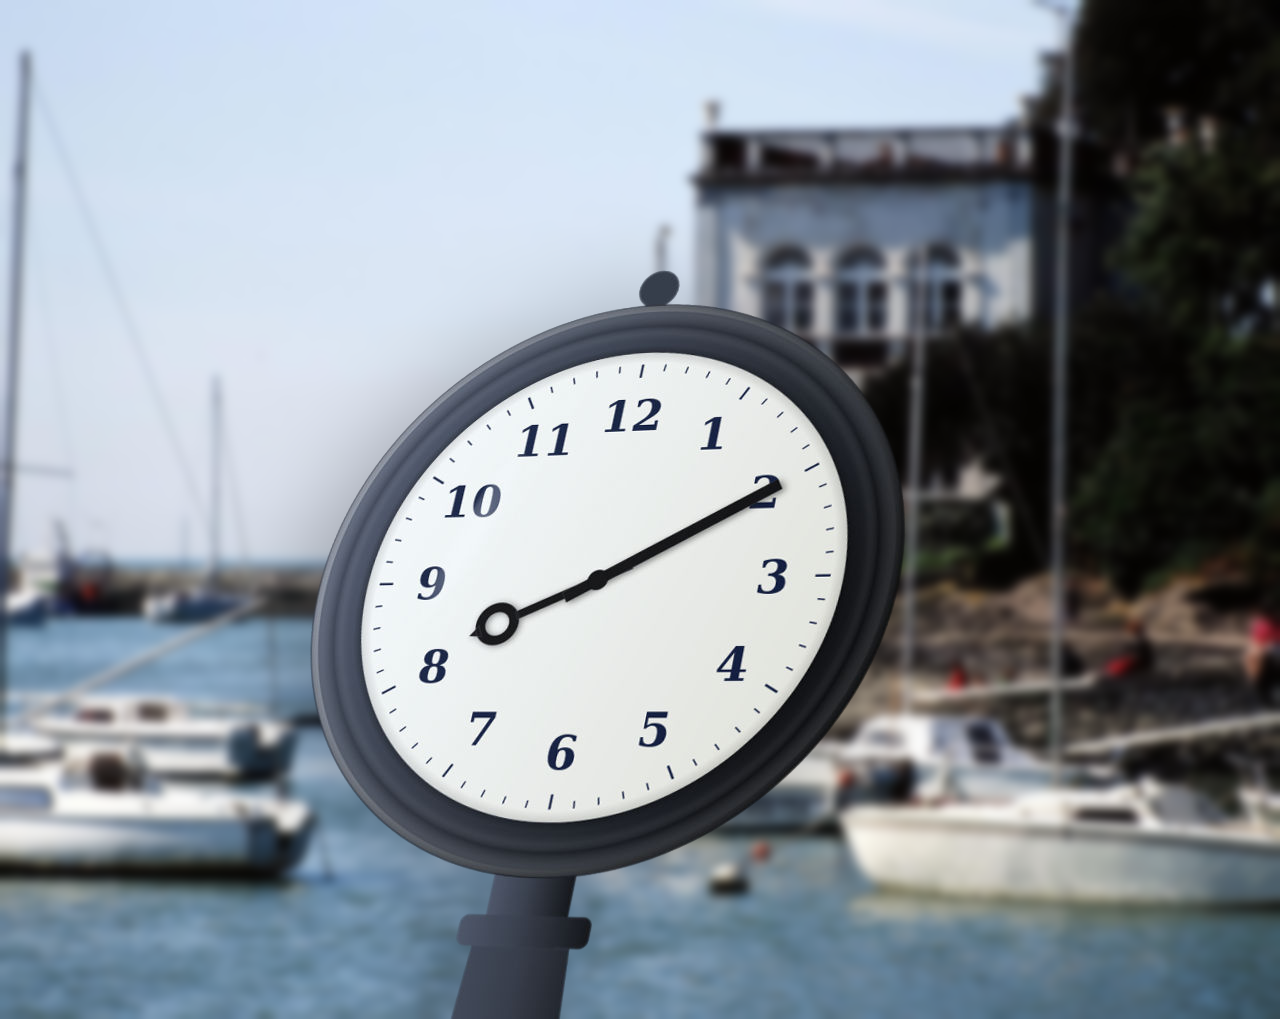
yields h=8 m=10
